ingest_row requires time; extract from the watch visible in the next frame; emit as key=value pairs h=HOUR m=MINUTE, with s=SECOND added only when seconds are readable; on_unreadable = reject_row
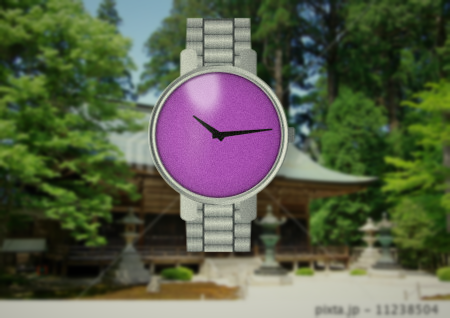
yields h=10 m=14
